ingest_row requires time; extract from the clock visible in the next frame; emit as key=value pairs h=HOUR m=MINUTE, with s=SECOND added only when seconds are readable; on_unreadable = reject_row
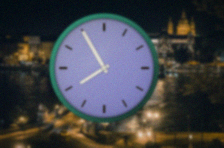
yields h=7 m=55
